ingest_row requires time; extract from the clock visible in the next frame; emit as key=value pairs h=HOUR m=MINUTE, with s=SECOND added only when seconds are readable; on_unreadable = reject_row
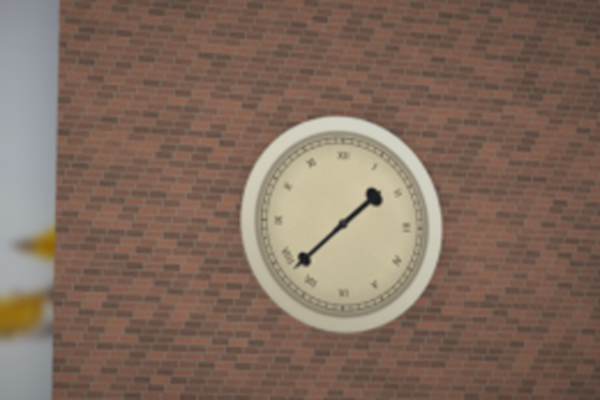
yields h=1 m=38
